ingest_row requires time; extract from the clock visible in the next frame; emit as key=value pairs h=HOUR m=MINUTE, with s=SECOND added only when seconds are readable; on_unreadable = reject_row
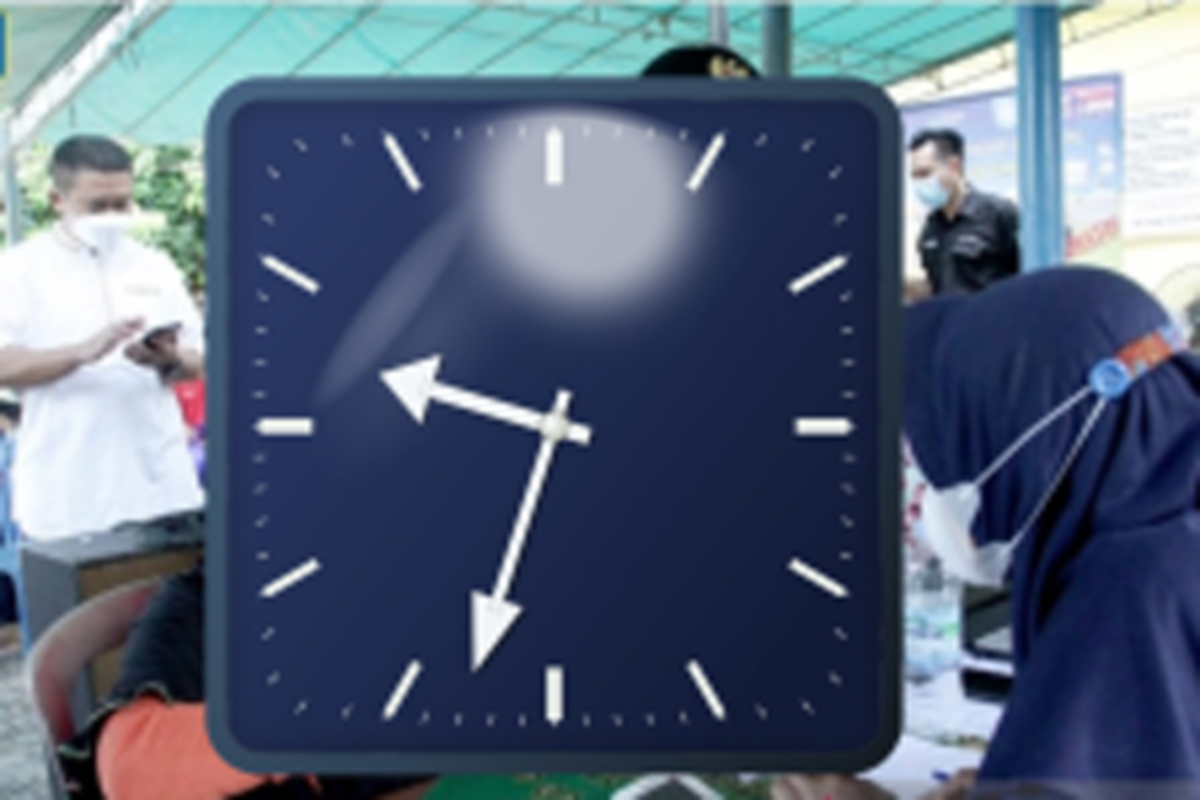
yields h=9 m=33
